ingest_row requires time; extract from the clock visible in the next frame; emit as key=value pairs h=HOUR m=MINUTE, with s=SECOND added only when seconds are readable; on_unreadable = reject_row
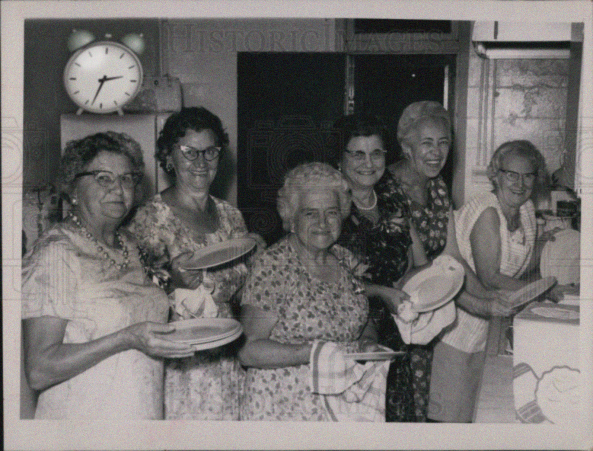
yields h=2 m=33
